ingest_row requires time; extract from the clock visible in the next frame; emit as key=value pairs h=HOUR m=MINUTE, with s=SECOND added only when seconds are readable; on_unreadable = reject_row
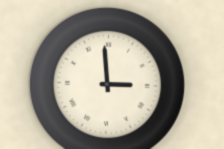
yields h=2 m=59
